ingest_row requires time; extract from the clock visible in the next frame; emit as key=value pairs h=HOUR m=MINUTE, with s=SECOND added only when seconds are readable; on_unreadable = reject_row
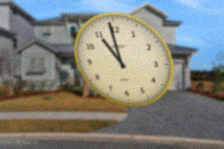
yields h=10 m=59
